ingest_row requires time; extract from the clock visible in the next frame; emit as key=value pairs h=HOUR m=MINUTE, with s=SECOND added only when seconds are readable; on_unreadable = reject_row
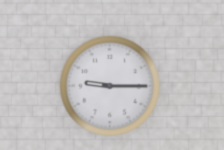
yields h=9 m=15
